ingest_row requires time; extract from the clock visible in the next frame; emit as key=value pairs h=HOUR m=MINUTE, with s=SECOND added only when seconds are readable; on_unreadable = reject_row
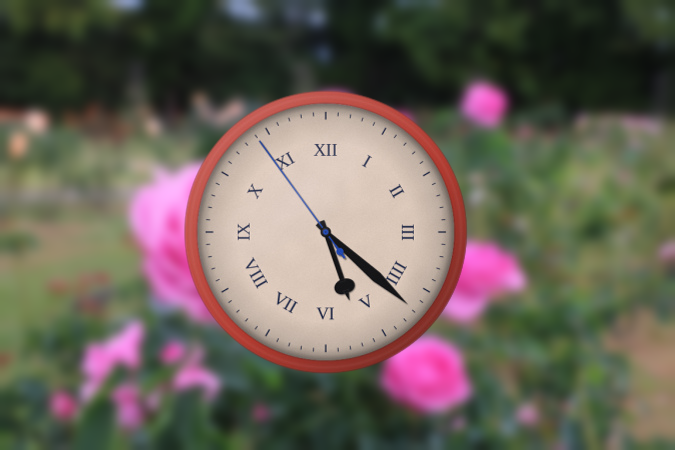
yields h=5 m=21 s=54
